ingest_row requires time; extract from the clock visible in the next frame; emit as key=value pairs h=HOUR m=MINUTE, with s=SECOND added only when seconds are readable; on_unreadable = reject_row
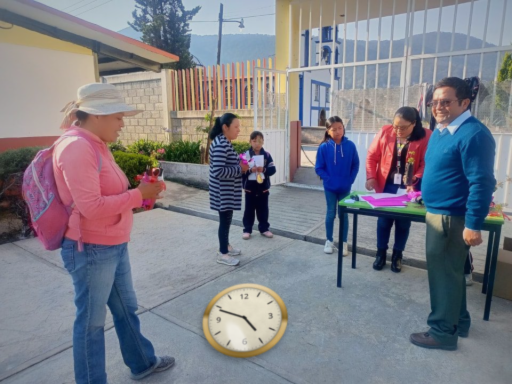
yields h=4 m=49
